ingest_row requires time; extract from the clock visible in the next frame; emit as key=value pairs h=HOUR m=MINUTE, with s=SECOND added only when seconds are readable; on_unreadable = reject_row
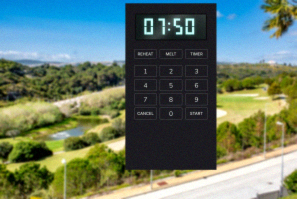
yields h=7 m=50
